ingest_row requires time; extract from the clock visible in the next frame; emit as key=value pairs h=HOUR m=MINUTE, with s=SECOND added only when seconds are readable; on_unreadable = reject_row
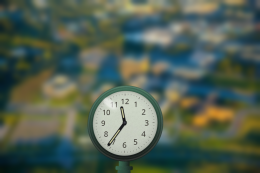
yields h=11 m=36
